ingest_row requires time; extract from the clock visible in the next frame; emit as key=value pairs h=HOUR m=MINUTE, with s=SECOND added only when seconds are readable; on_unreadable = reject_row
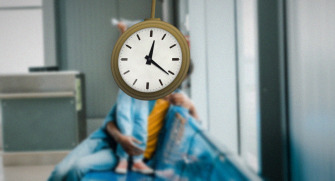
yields h=12 m=21
